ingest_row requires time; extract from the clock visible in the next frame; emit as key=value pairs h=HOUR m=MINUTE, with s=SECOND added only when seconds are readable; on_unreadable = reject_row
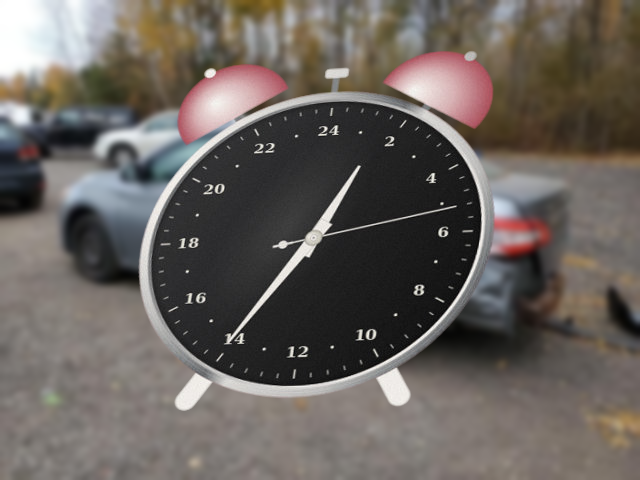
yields h=1 m=35 s=13
